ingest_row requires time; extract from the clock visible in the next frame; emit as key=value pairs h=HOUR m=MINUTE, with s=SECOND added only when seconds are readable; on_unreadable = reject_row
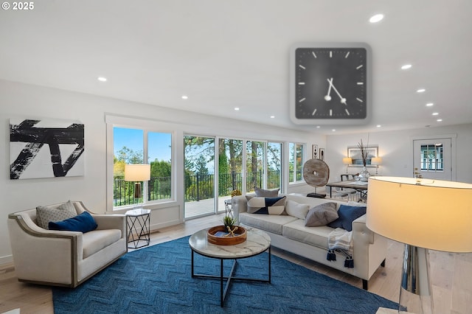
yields h=6 m=24
